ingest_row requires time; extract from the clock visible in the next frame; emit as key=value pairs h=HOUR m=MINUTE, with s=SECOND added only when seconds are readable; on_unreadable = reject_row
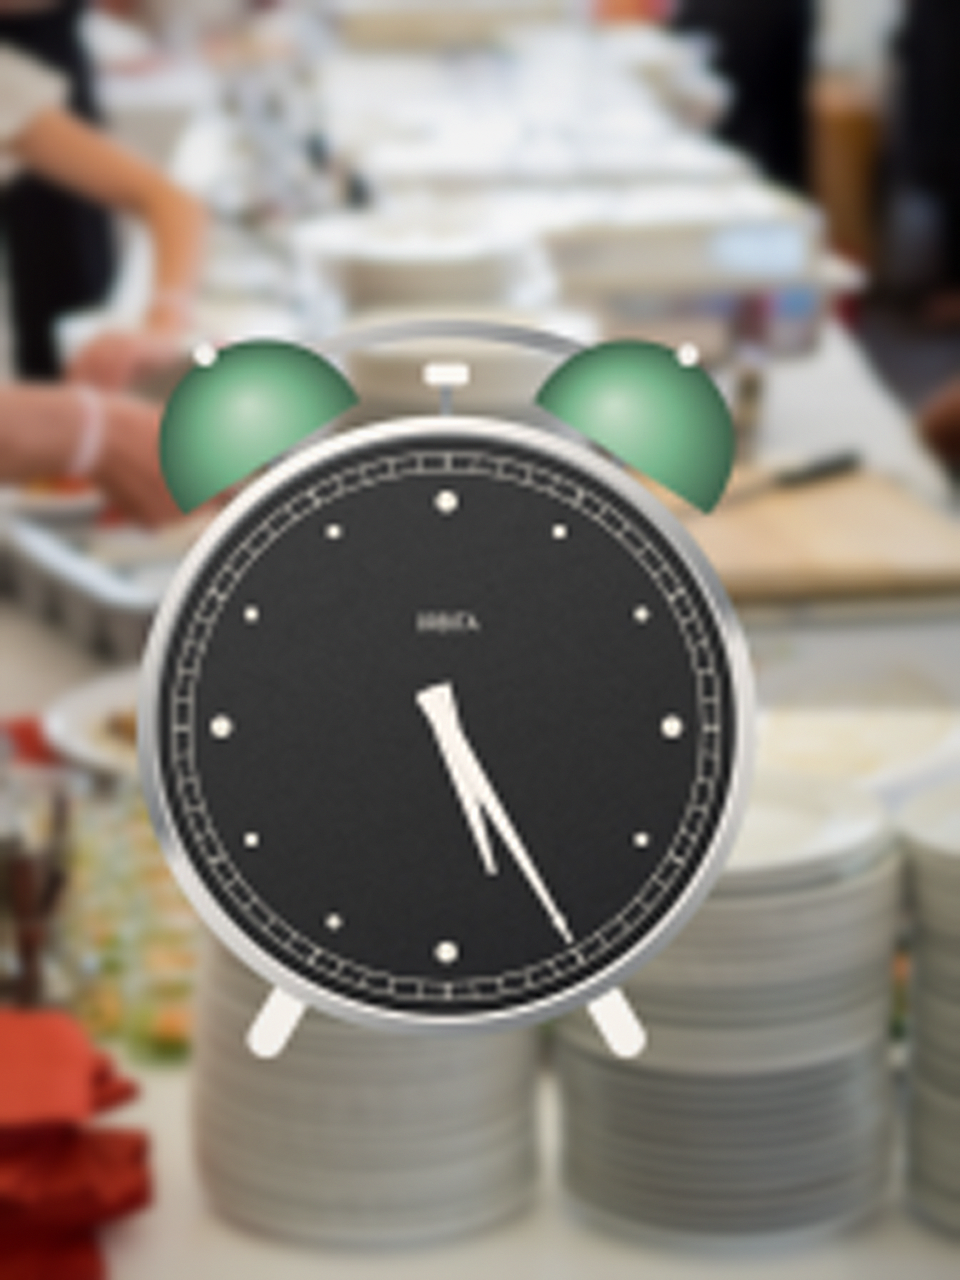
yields h=5 m=25
